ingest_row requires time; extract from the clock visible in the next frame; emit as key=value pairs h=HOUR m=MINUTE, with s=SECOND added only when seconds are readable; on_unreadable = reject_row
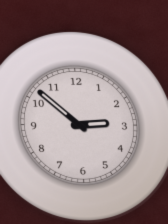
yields h=2 m=52
